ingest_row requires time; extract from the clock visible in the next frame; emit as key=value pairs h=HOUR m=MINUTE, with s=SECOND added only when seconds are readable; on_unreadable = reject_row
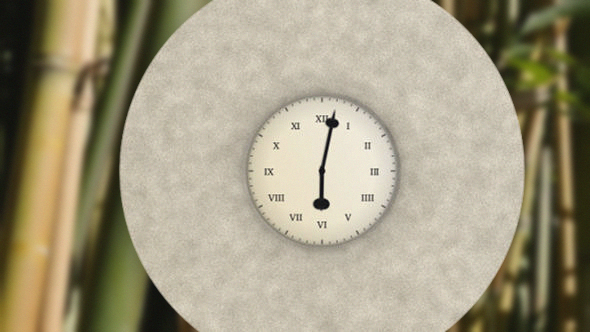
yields h=6 m=2
